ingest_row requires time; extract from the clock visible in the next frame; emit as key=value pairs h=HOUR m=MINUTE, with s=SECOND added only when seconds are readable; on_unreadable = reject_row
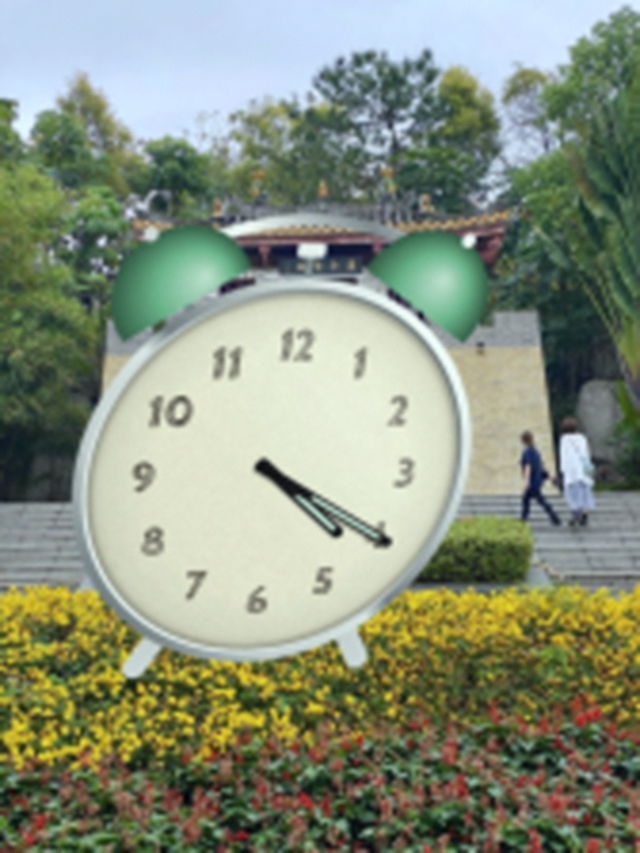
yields h=4 m=20
